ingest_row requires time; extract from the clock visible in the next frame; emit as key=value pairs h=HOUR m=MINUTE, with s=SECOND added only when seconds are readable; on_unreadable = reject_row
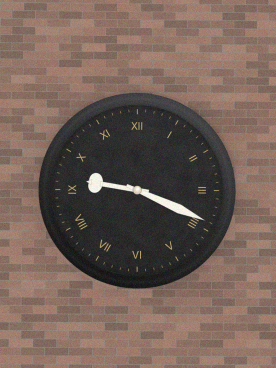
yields h=9 m=19
